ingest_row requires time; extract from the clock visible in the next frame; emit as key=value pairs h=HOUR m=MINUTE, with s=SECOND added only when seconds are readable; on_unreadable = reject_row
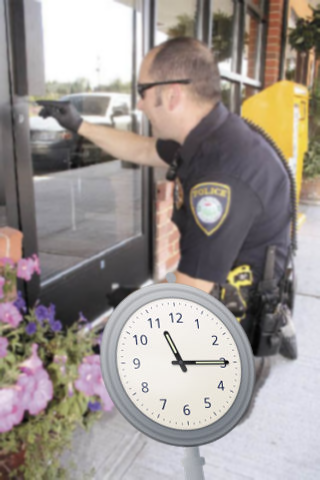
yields h=11 m=15
